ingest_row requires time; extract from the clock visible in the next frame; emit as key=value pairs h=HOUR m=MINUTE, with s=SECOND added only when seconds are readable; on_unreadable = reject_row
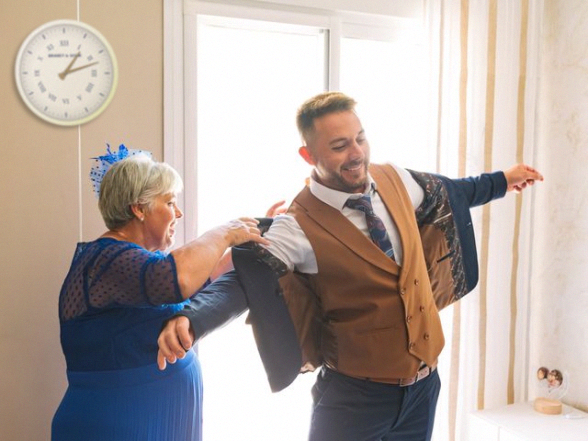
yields h=1 m=12
